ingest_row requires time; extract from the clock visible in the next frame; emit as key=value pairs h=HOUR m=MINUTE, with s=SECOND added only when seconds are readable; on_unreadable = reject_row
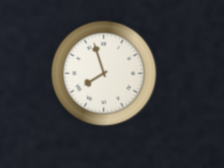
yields h=7 m=57
